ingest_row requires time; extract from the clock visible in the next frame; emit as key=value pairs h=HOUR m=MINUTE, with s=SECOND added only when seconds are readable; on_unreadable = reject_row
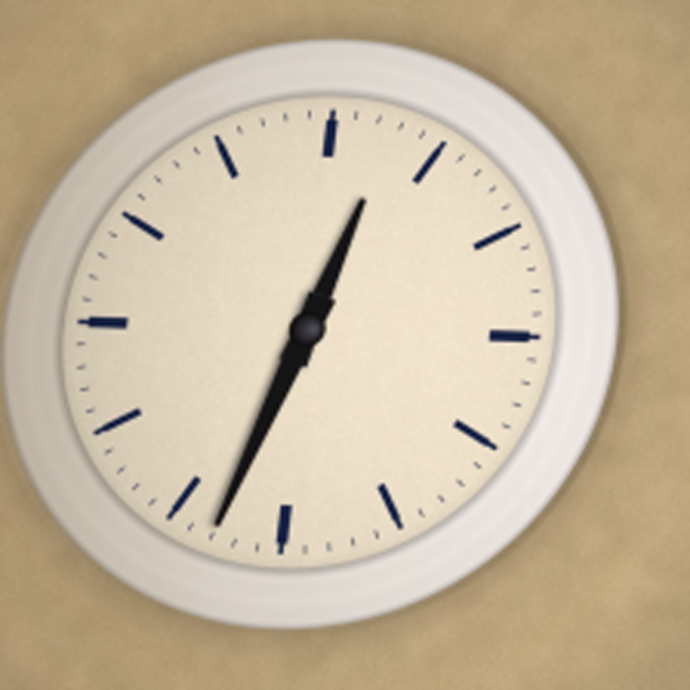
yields h=12 m=33
